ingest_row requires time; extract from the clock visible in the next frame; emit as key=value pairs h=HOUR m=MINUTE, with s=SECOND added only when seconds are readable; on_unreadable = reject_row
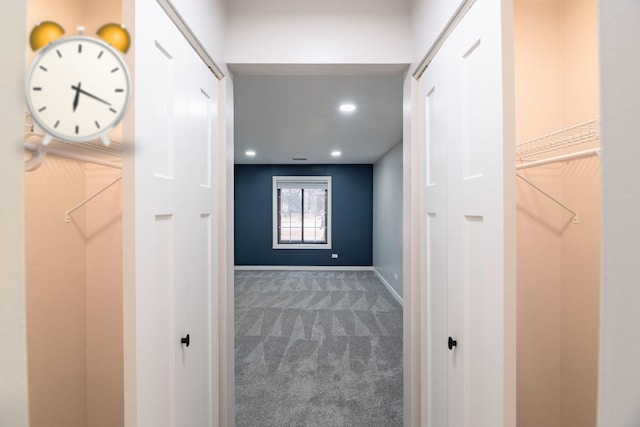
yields h=6 m=19
